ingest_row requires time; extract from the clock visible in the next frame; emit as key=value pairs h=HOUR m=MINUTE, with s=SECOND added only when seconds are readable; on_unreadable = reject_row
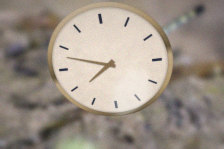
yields h=7 m=48
